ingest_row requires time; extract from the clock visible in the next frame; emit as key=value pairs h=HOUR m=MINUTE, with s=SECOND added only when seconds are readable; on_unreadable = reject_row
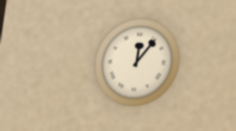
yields h=12 m=6
